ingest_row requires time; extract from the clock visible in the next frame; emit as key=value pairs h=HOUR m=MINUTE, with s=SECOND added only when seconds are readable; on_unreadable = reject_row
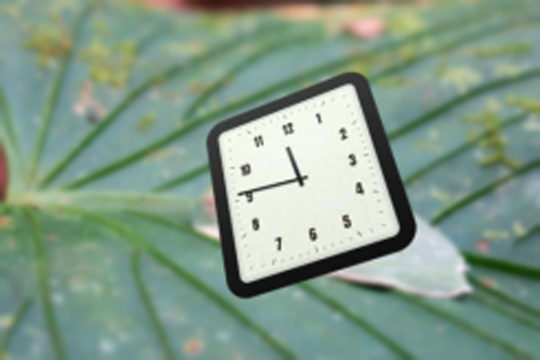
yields h=11 m=46
